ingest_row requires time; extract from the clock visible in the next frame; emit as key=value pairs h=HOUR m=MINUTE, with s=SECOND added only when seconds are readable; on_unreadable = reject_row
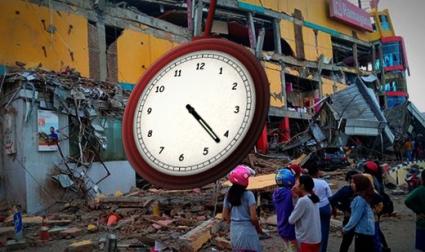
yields h=4 m=22
